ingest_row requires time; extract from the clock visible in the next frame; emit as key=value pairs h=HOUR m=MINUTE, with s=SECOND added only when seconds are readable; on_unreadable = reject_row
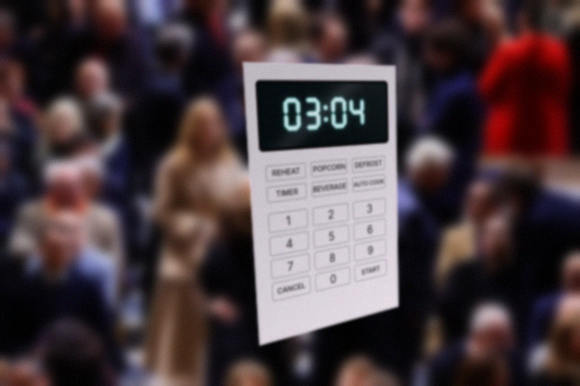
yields h=3 m=4
